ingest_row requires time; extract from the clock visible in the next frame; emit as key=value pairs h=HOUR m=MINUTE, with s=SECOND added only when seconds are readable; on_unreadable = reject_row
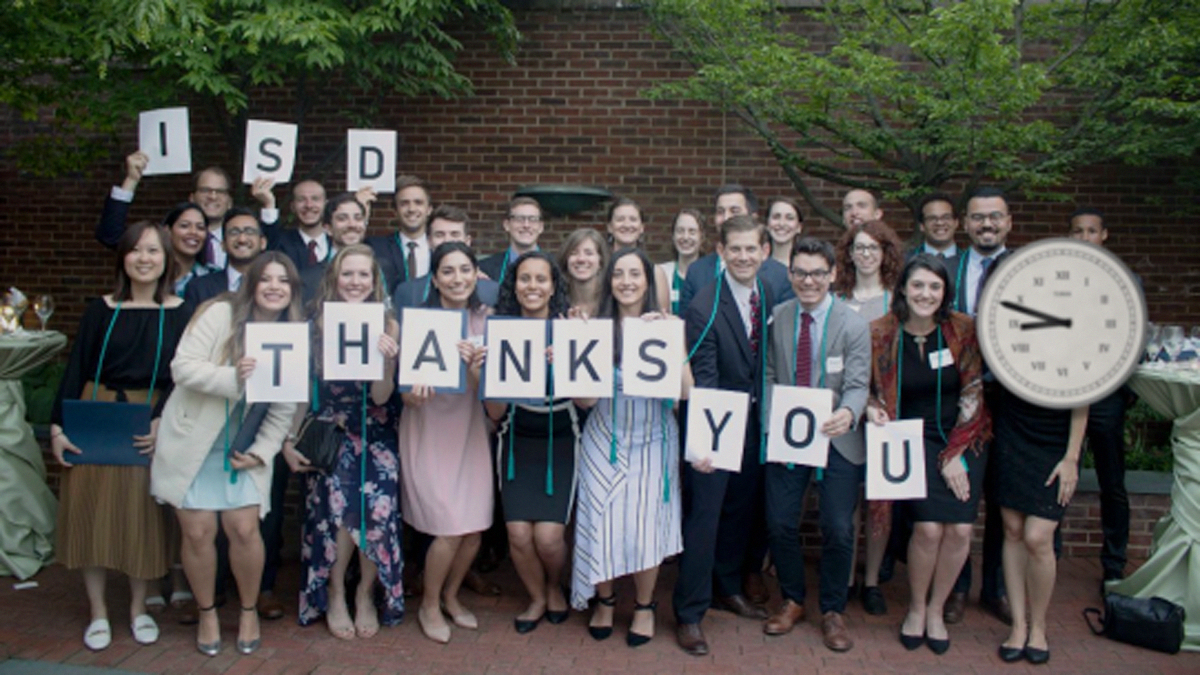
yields h=8 m=48
